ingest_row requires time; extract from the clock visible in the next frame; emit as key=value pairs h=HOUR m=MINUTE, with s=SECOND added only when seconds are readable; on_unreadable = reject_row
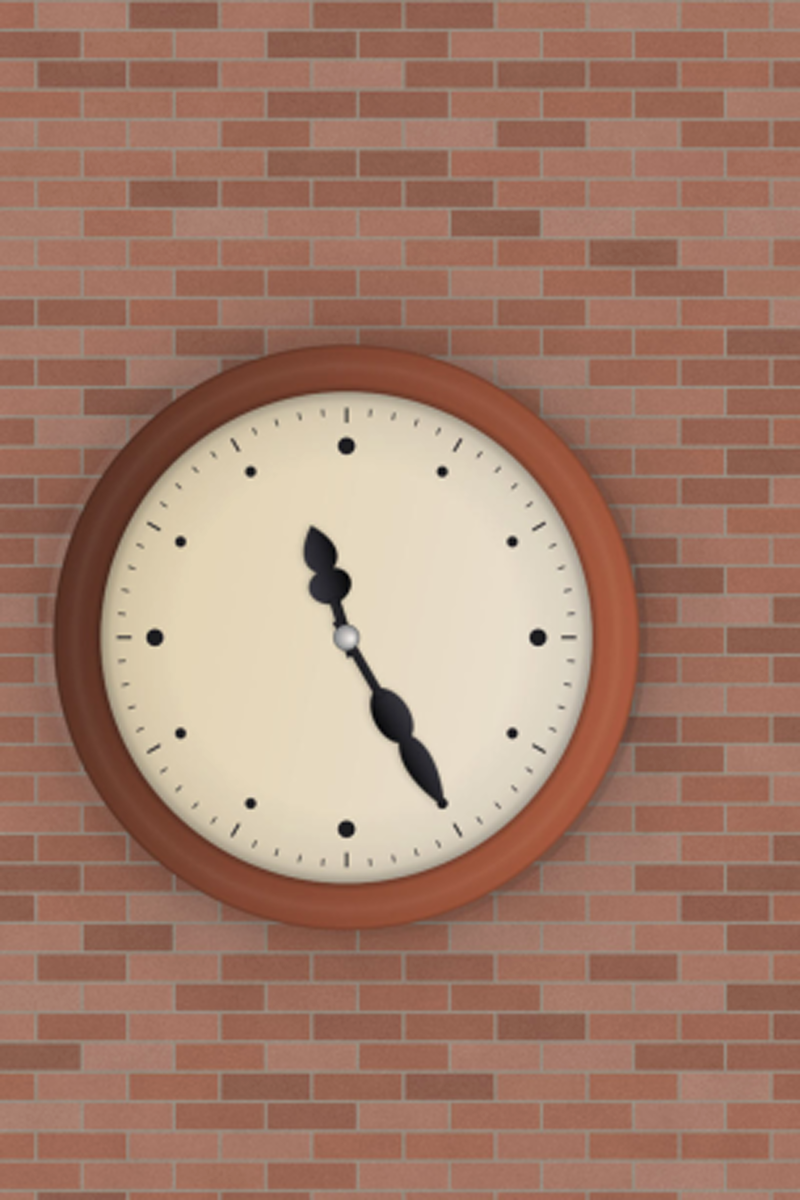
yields h=11 m=25
